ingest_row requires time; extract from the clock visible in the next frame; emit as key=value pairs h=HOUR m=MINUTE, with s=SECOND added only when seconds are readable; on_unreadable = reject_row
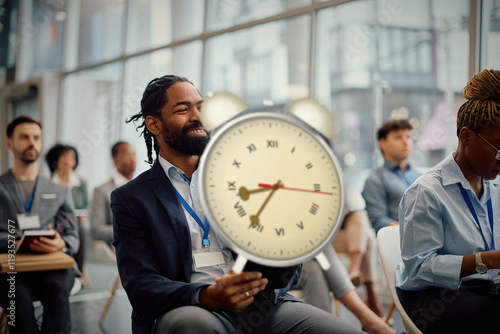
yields h=8 m=36 s=16
